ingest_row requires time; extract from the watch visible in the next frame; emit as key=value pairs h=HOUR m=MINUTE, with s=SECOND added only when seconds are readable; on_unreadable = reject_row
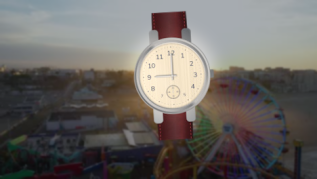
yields h=9 m=0
